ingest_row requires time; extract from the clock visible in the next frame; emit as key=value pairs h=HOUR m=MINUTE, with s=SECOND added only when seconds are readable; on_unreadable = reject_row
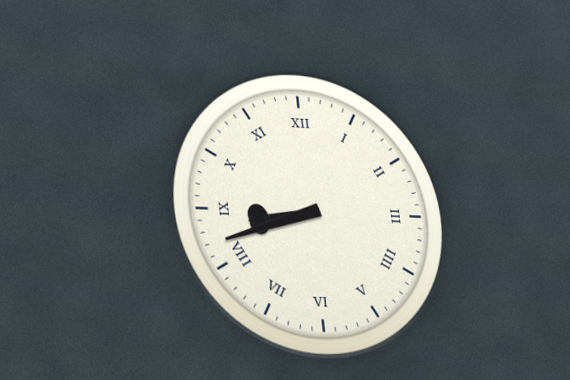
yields h=8 m=42
